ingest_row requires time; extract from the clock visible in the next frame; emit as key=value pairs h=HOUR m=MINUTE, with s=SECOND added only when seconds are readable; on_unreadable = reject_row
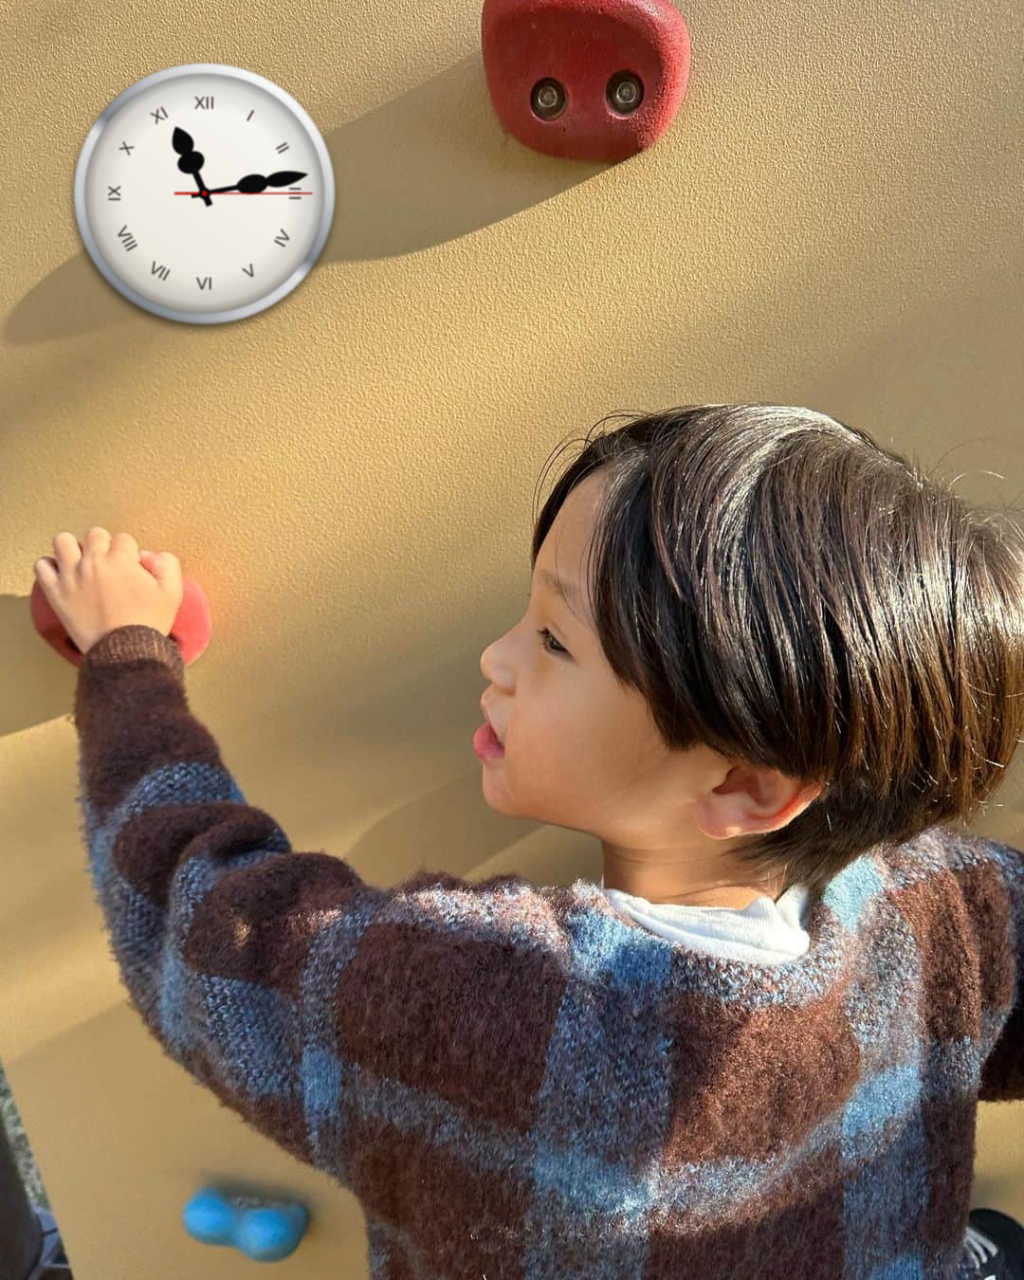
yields h=11 m=13 s=15
